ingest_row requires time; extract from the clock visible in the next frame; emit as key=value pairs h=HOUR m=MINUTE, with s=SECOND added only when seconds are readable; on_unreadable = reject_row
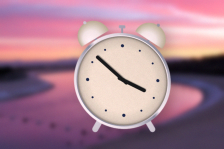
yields h=3 m=52
